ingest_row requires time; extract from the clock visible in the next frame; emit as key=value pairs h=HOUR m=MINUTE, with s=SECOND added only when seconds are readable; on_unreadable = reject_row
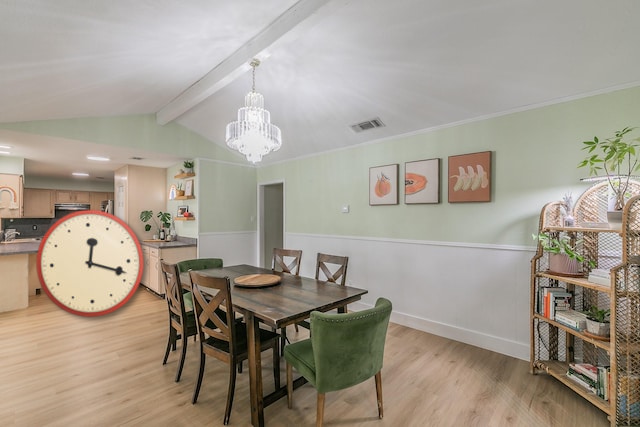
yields h=12 m=18
